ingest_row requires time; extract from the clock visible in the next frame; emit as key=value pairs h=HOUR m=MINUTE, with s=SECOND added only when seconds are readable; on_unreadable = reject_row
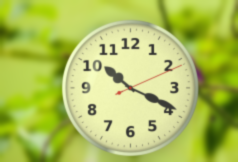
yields h=10 m=19 s=11
